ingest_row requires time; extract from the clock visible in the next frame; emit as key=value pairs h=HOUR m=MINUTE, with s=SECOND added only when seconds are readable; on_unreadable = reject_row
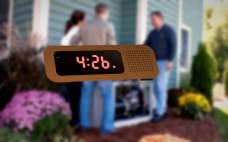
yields h=4 m=26
